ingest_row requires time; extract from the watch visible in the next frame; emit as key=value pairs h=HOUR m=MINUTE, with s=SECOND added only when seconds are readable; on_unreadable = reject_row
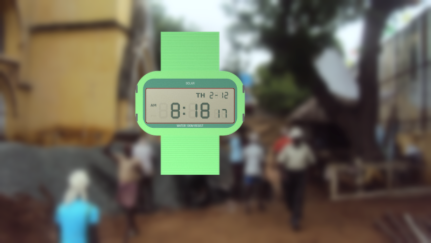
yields h=8 m=18 s=17
